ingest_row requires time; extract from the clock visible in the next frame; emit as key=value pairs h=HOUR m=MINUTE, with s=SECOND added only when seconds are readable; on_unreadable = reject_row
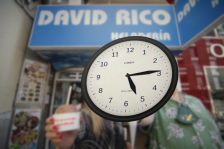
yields h=5 m=14
